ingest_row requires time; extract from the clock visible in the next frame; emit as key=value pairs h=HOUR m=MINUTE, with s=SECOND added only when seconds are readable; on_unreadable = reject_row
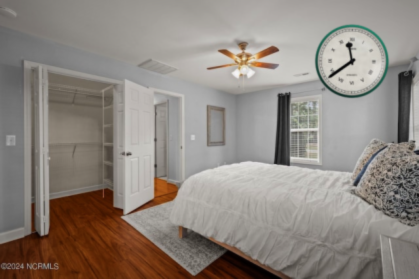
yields h=11 m=39
